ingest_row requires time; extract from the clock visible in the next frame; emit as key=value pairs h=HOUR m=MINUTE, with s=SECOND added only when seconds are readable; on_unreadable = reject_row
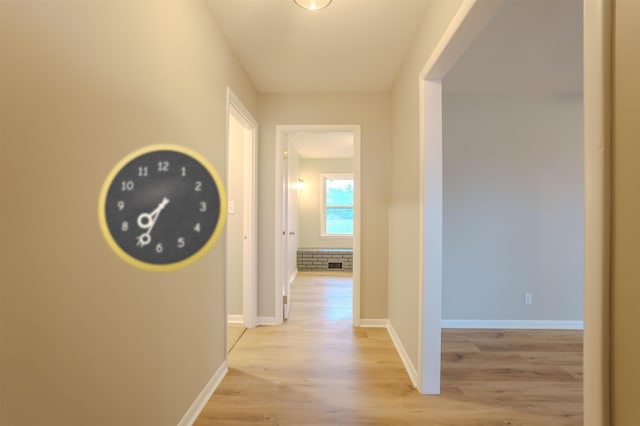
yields h=7 m=34
